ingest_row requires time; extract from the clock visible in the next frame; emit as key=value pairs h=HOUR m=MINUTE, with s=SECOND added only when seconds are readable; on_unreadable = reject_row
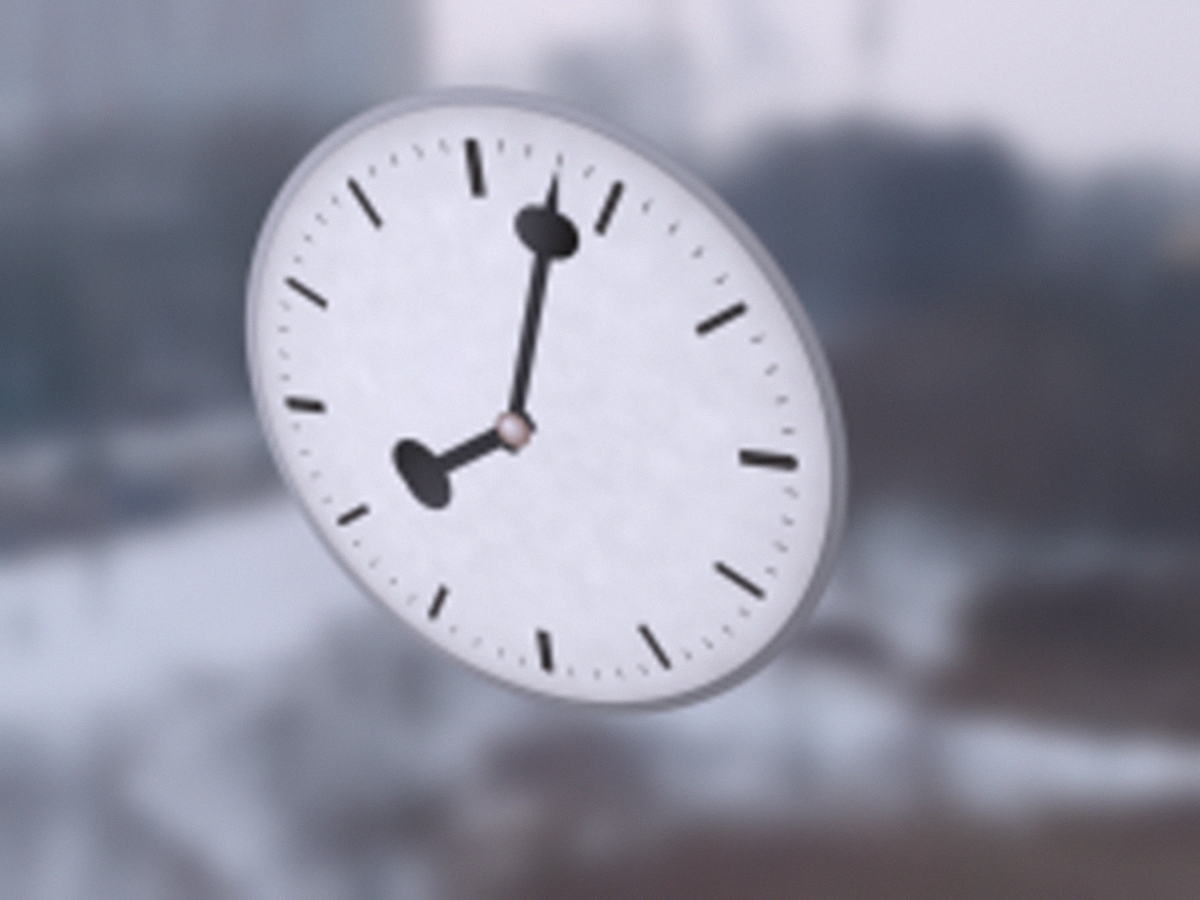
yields h=8 m=3
